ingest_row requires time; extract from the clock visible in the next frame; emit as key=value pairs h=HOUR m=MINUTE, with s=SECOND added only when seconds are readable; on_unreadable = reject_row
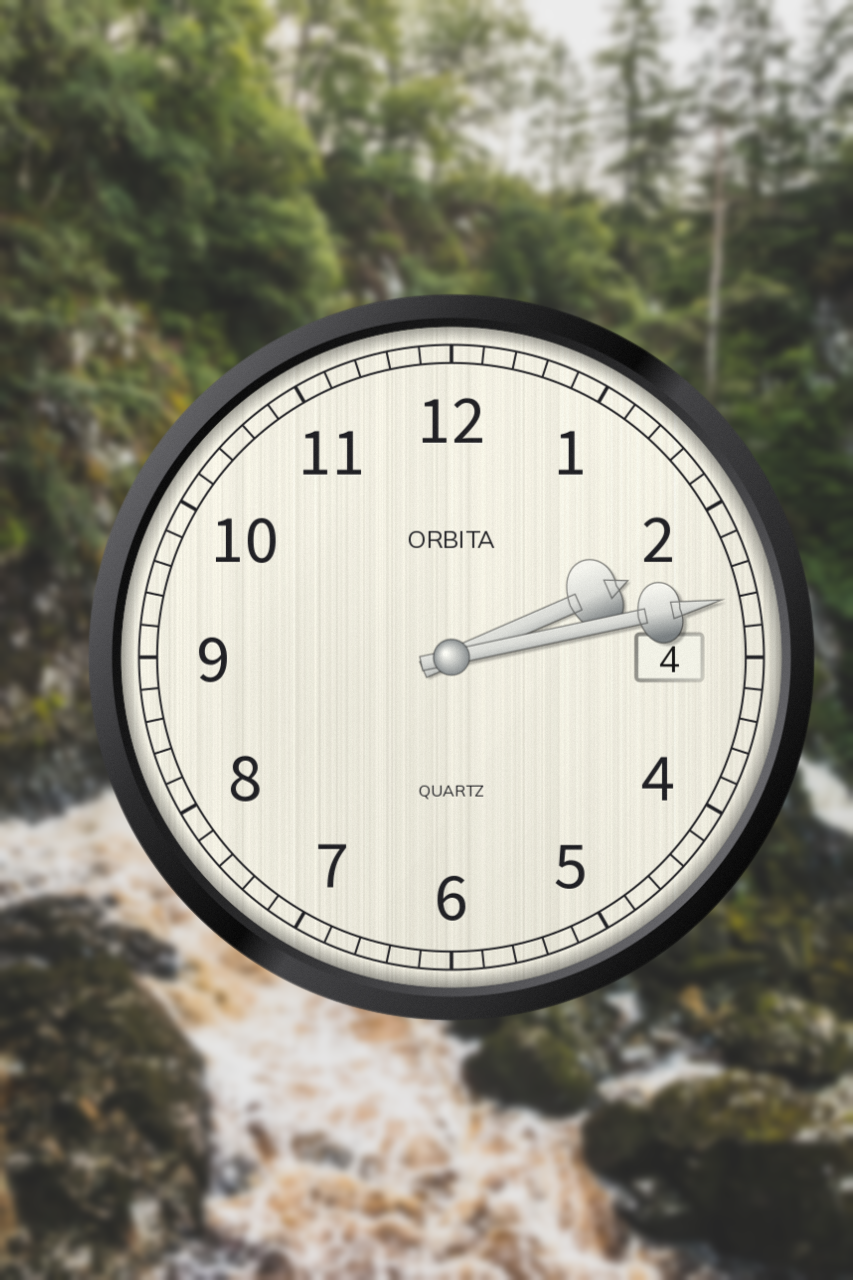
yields h=2 m=13
